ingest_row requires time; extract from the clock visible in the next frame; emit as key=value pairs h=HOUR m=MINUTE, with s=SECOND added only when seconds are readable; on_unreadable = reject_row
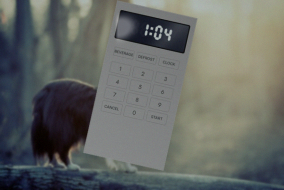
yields h=1 m=4
